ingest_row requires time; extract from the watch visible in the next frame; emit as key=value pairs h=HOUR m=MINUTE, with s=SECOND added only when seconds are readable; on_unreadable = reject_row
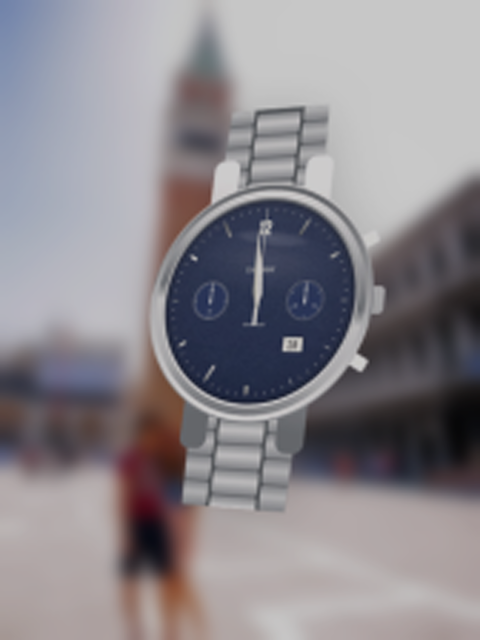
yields h=11 m=59
